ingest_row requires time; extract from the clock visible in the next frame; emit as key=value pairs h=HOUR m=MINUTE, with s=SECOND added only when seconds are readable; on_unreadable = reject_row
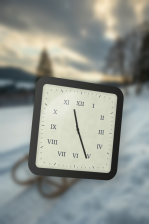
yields h=11 m=26
